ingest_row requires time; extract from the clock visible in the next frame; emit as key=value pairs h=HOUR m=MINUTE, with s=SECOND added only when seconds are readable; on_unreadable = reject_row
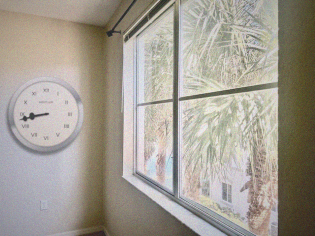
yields h=8 m=43
